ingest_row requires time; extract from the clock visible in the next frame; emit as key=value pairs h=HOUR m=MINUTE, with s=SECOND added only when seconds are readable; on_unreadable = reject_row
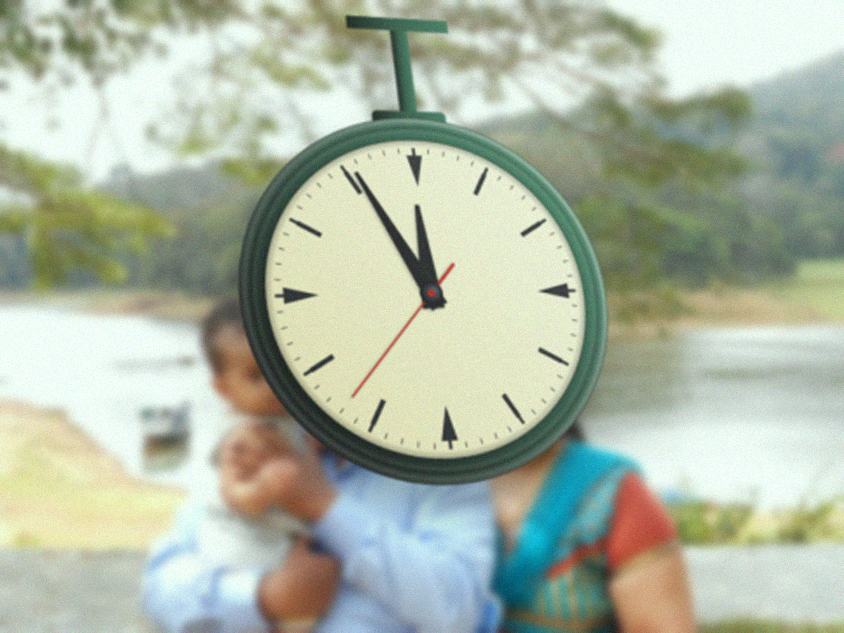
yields h=11 m=55 s=37
